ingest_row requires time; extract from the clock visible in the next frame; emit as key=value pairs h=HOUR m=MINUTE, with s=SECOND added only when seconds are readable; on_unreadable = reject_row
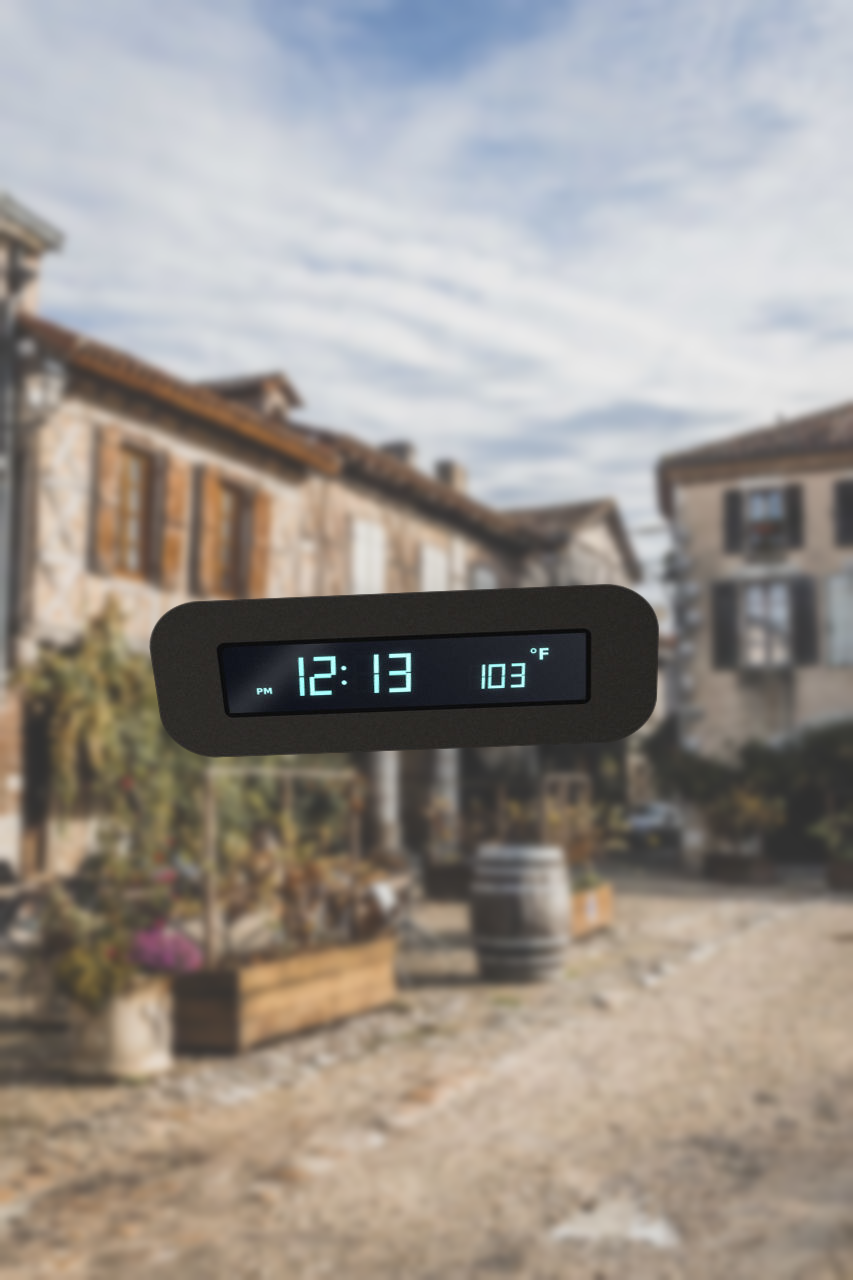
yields h=12 m=13
